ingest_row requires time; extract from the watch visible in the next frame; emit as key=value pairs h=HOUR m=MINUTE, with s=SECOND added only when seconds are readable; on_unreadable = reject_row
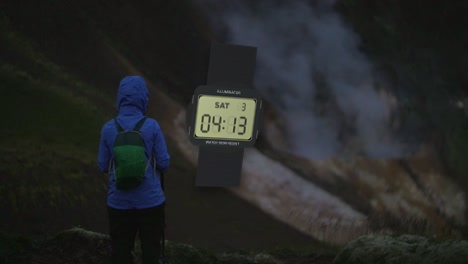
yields h=4 m=13
